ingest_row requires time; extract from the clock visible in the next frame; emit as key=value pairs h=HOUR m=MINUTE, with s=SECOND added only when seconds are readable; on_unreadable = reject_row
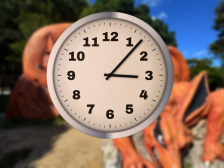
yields h=3 m=7
